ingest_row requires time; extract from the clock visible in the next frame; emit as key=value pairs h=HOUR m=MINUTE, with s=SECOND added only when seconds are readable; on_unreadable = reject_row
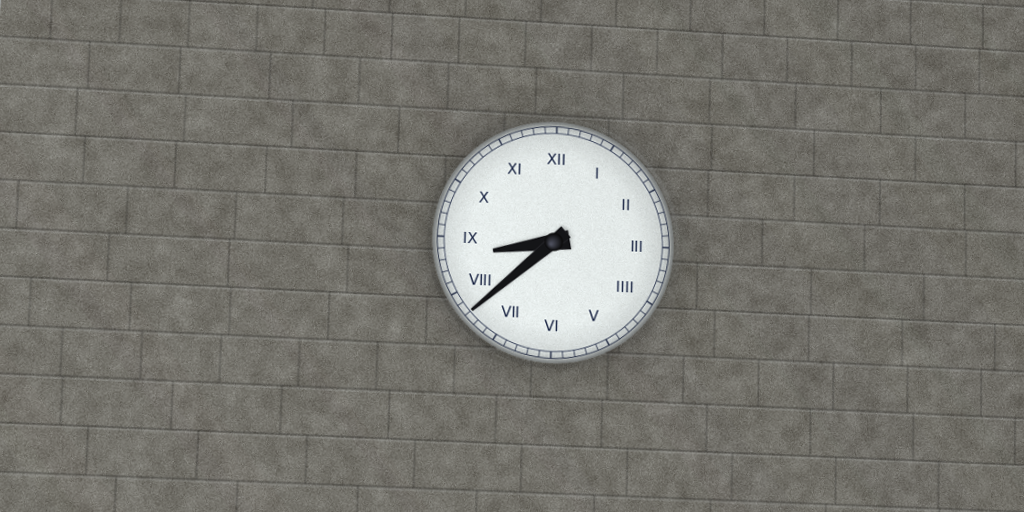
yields h=8 m=38
